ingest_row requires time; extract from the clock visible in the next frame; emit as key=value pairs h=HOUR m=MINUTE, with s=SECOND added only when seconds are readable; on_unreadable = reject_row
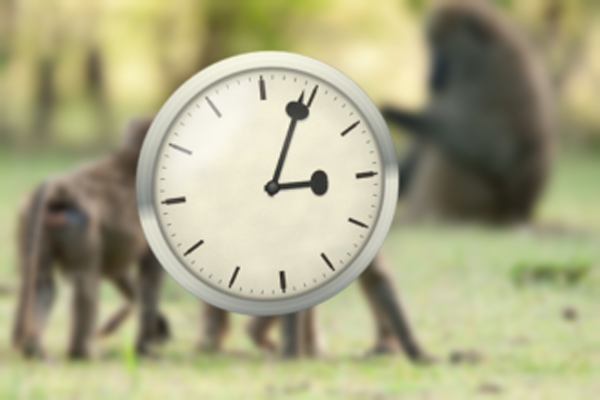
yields h=3 m=4
